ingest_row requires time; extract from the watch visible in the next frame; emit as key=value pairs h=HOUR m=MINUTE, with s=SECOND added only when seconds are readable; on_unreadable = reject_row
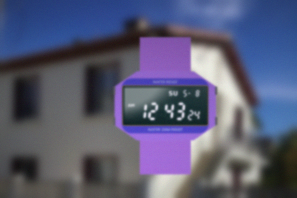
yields h=12 m=43
